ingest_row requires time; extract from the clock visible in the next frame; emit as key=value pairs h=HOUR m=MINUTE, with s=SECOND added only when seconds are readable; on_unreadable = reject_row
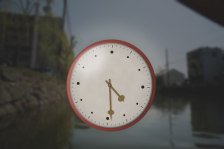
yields h=4 m=29
